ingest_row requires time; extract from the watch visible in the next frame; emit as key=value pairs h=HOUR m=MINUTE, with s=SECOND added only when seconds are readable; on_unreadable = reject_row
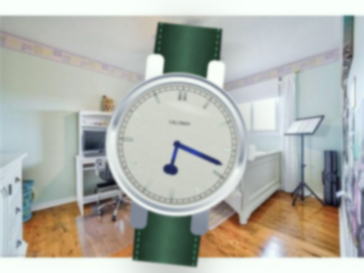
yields h=6 m=18
